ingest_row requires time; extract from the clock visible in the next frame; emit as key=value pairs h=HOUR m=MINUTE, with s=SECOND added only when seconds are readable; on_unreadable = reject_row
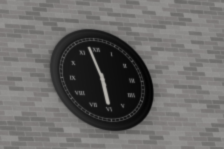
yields h=5 m=58
